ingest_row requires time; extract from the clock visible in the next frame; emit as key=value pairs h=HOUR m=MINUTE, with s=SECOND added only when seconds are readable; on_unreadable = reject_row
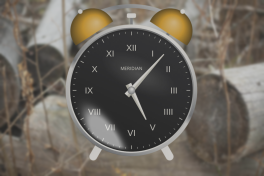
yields h=5 m=7
